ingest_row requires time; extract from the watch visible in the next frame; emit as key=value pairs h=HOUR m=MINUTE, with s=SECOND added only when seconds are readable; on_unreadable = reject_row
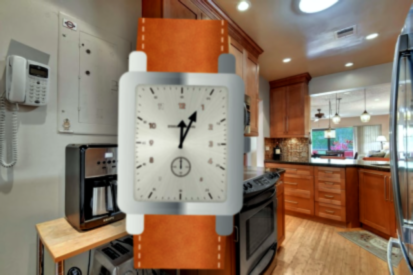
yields h=12 m=4
